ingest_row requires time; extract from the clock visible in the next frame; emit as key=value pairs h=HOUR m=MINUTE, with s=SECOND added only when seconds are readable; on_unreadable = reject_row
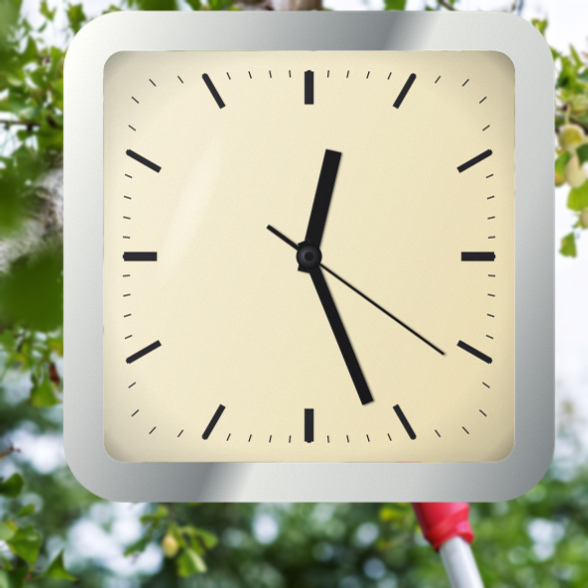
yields h=12 m=26 s=21
